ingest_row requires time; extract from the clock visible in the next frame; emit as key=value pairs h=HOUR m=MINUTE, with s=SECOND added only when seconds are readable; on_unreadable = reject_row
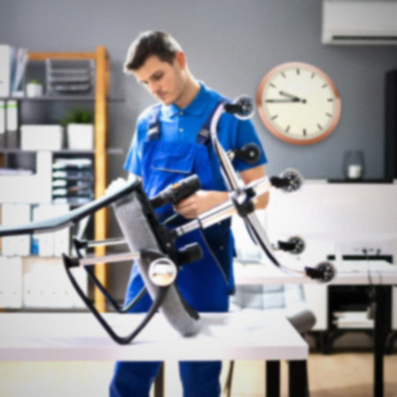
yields h=9 m=45
